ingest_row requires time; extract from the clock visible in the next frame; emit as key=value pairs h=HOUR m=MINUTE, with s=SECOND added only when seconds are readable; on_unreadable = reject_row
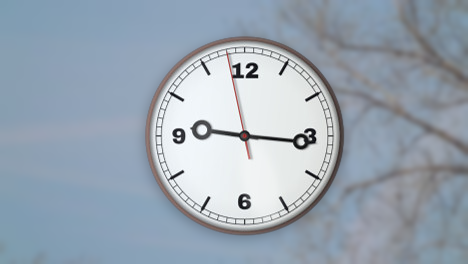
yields h=9 m=15 s=58
